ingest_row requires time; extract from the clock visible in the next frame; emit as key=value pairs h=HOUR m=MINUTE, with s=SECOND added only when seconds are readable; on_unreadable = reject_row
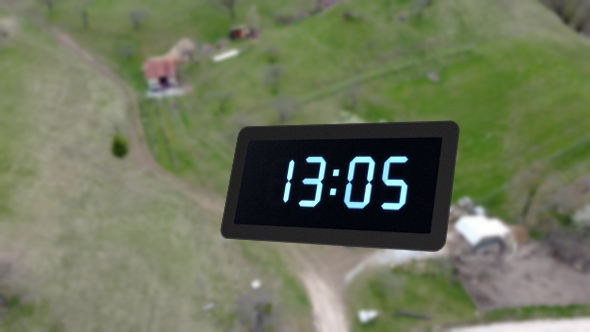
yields h=13 m=5
